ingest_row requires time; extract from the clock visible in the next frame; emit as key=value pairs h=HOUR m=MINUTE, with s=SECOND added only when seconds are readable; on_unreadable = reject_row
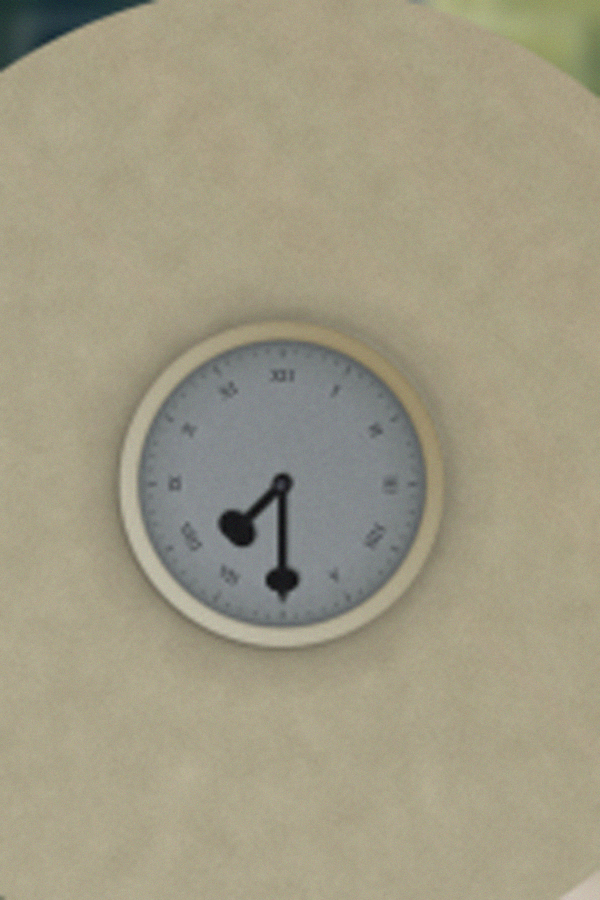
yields h=7 m=30
